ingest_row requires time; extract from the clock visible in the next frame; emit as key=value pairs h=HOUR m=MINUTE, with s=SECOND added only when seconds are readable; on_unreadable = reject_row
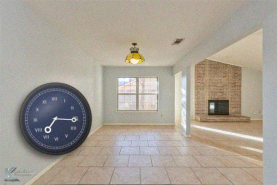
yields h=7 m=16
